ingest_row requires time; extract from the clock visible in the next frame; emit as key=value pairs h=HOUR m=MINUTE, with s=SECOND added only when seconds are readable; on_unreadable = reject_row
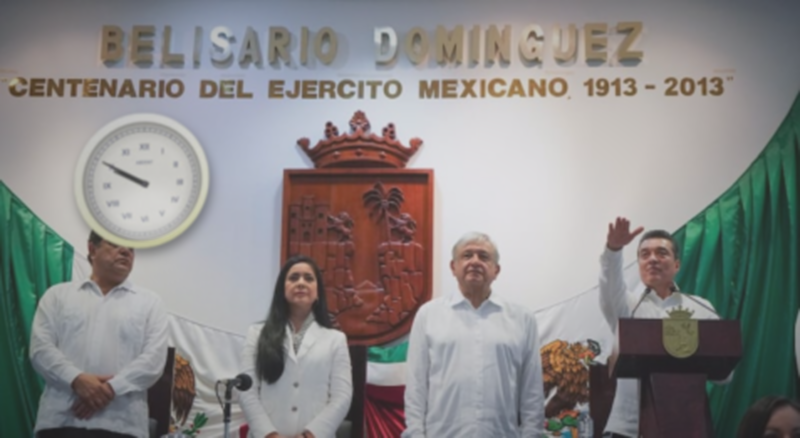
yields h=9 m=50
